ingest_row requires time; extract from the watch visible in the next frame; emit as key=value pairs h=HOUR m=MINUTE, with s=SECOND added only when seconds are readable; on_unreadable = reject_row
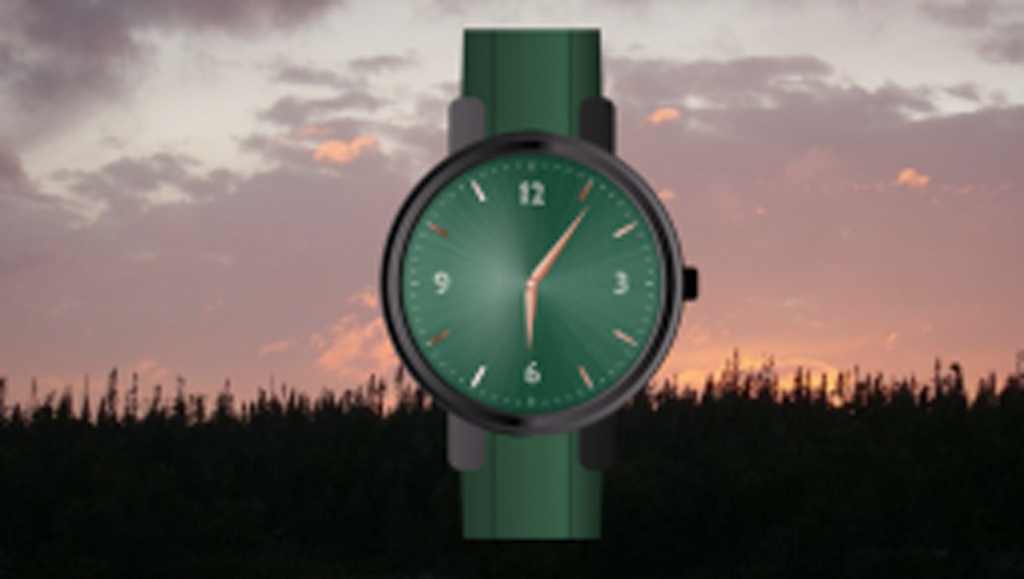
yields h=6 m=6
